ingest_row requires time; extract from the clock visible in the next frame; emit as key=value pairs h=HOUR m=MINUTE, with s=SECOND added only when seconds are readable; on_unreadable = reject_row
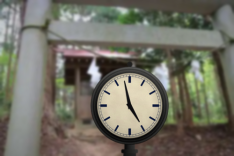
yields h=4 m=58
